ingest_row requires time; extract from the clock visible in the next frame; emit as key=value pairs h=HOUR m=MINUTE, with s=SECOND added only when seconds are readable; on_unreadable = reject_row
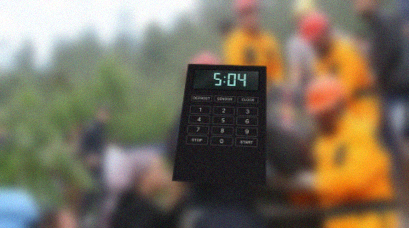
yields h=5 m=4
